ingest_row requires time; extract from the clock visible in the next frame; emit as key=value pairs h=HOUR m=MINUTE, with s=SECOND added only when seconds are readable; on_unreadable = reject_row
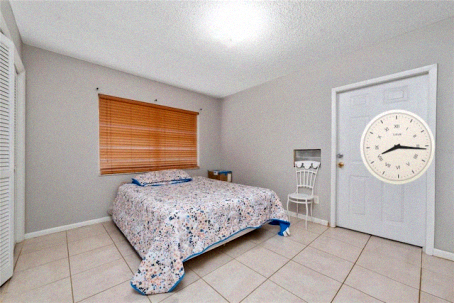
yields h=8 m=16
